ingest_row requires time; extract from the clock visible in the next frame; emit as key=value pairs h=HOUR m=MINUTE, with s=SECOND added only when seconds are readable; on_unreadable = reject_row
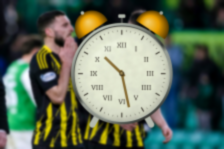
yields h=10 m=28
